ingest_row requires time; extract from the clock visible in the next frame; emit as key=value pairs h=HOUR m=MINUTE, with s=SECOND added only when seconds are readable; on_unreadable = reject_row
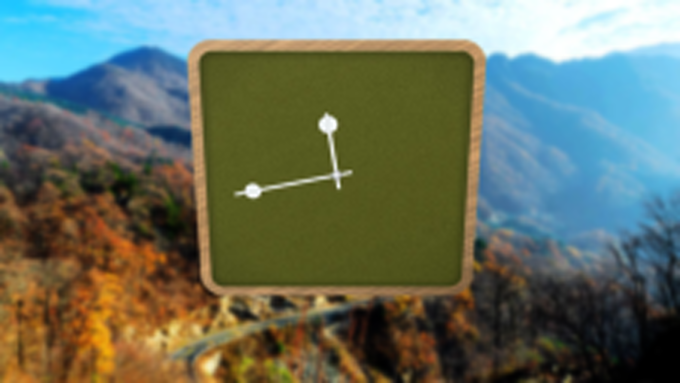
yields h=11 m=43
